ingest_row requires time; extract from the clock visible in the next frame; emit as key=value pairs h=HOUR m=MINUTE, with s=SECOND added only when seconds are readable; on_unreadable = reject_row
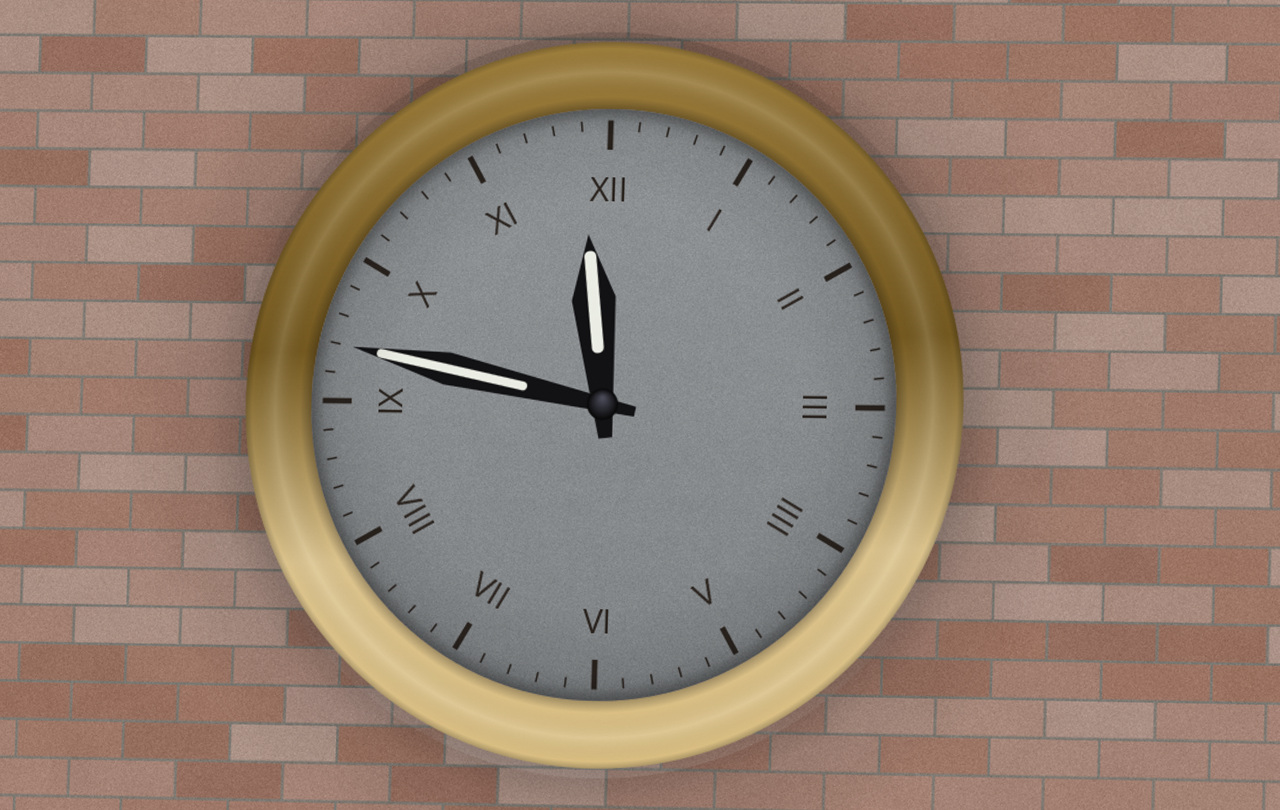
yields h=11 m=47
